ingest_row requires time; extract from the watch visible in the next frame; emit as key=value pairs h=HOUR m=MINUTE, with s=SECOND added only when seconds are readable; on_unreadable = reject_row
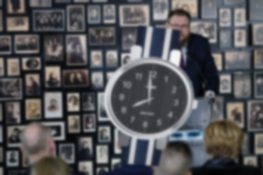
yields h=7 m=59
